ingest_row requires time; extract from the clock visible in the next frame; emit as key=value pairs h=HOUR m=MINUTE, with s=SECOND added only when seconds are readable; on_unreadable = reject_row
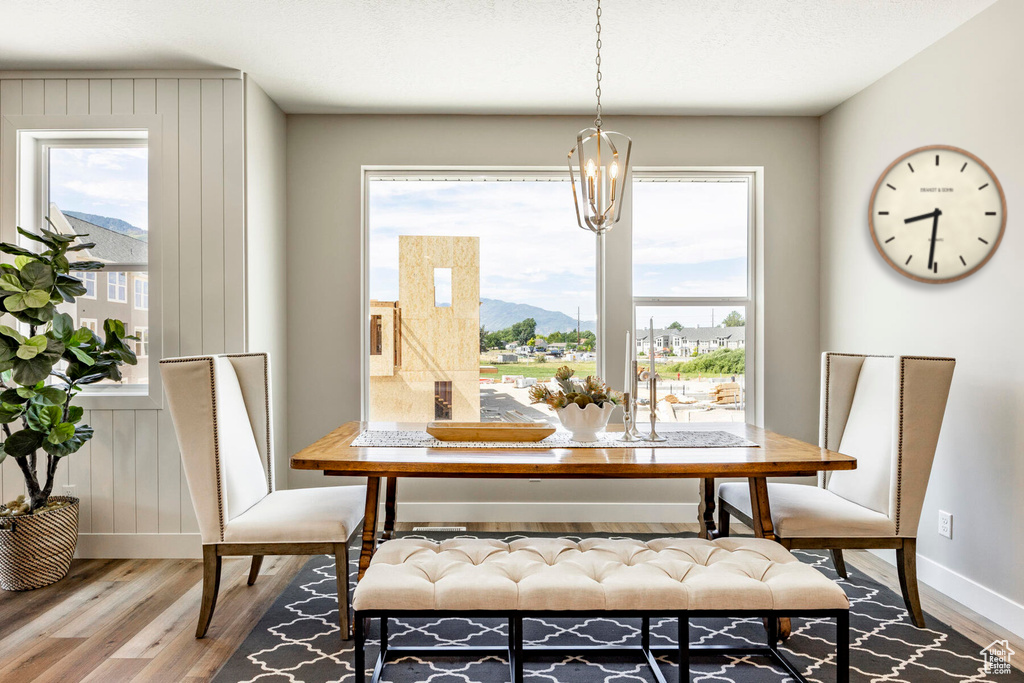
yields h=8 m=31
